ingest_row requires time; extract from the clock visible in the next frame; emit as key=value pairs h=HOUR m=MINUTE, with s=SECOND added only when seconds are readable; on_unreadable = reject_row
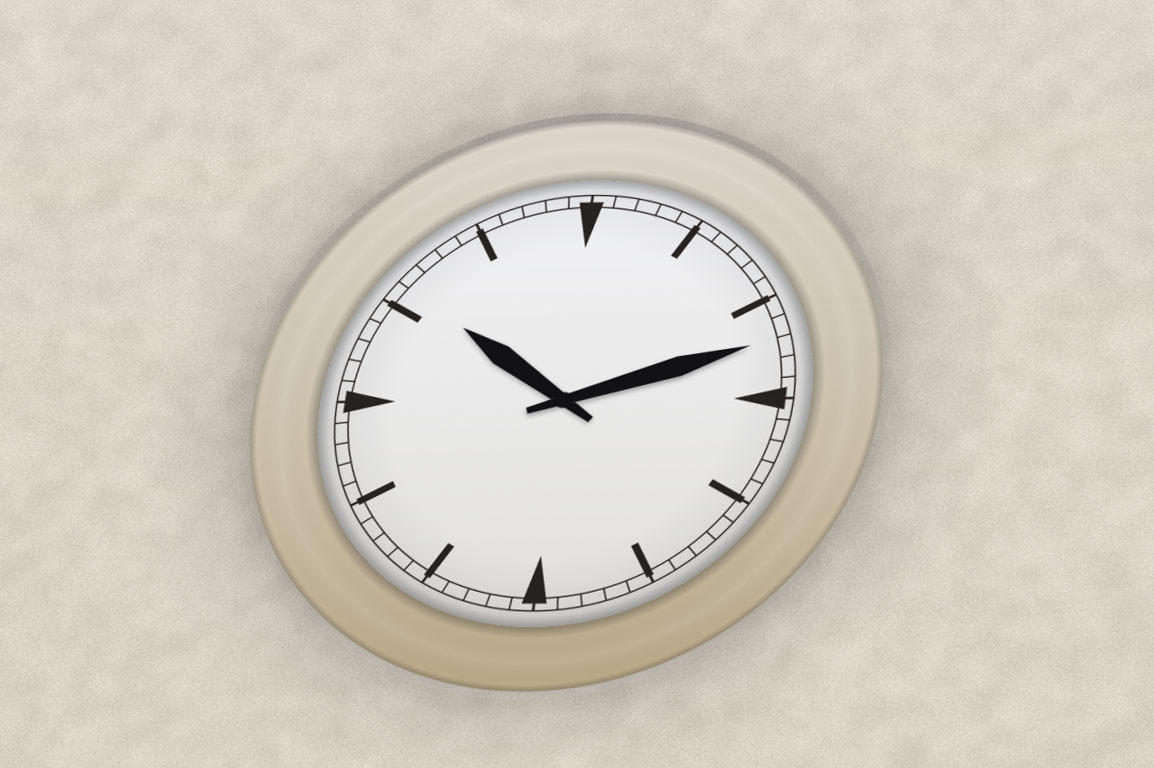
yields h=10 m=12
